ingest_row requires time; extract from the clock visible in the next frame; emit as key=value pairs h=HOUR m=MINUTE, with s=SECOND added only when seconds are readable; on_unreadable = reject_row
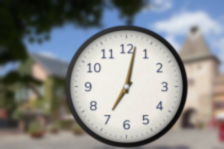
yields h=7 m=2
